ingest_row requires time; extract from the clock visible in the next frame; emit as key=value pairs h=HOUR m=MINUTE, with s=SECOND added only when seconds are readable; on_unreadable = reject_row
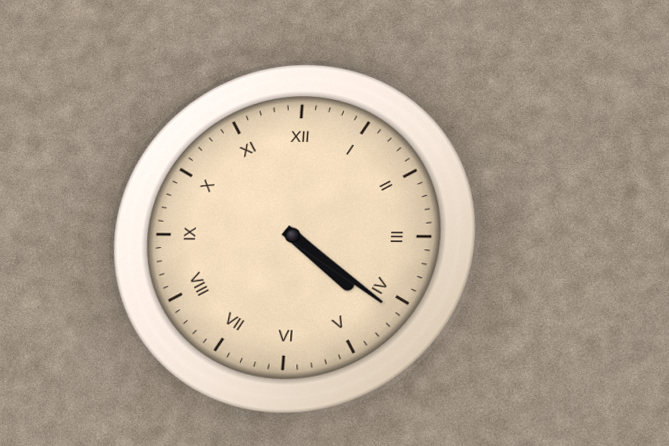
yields h=4 m=21
